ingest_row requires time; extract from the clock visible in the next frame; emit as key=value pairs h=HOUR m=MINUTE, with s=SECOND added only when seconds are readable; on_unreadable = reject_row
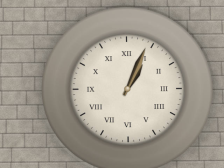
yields h=1 m=4
